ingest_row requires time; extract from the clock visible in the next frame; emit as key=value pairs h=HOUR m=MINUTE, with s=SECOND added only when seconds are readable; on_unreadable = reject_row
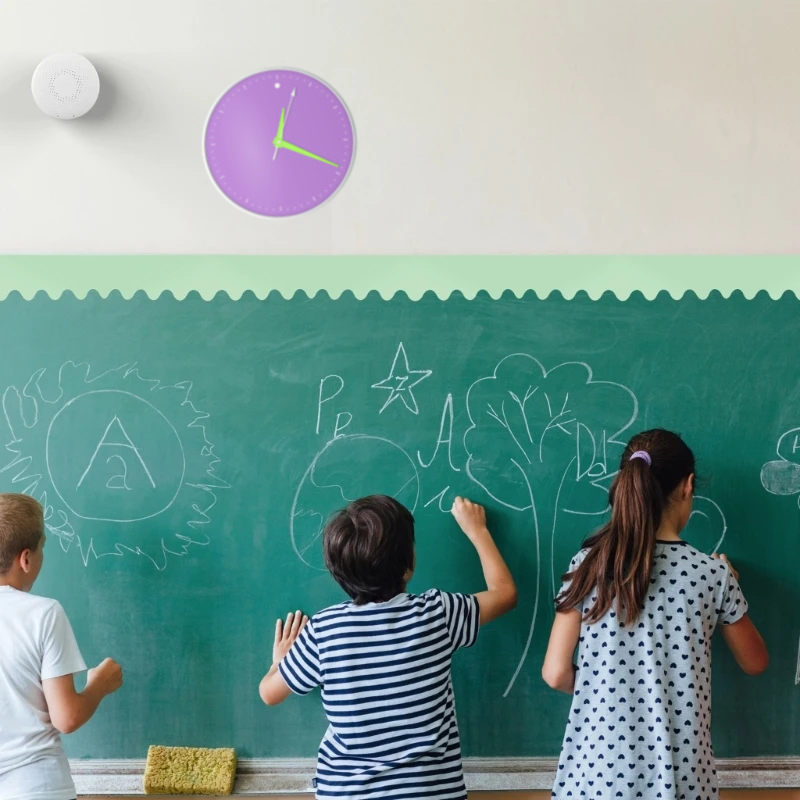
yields h=12 m=19 s=3
